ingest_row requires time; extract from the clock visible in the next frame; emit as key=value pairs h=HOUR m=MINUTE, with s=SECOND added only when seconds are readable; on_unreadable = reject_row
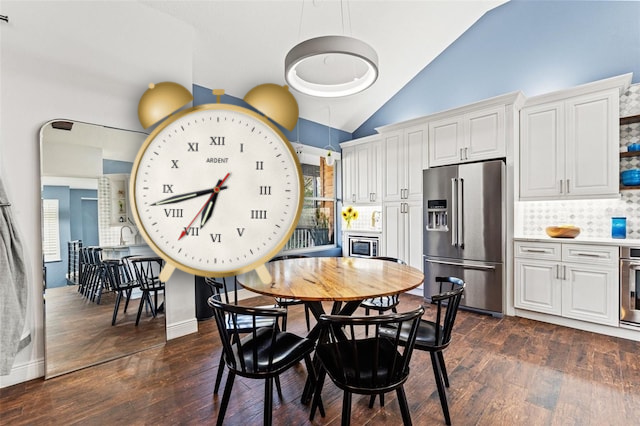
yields h=6 m=42 s=36
